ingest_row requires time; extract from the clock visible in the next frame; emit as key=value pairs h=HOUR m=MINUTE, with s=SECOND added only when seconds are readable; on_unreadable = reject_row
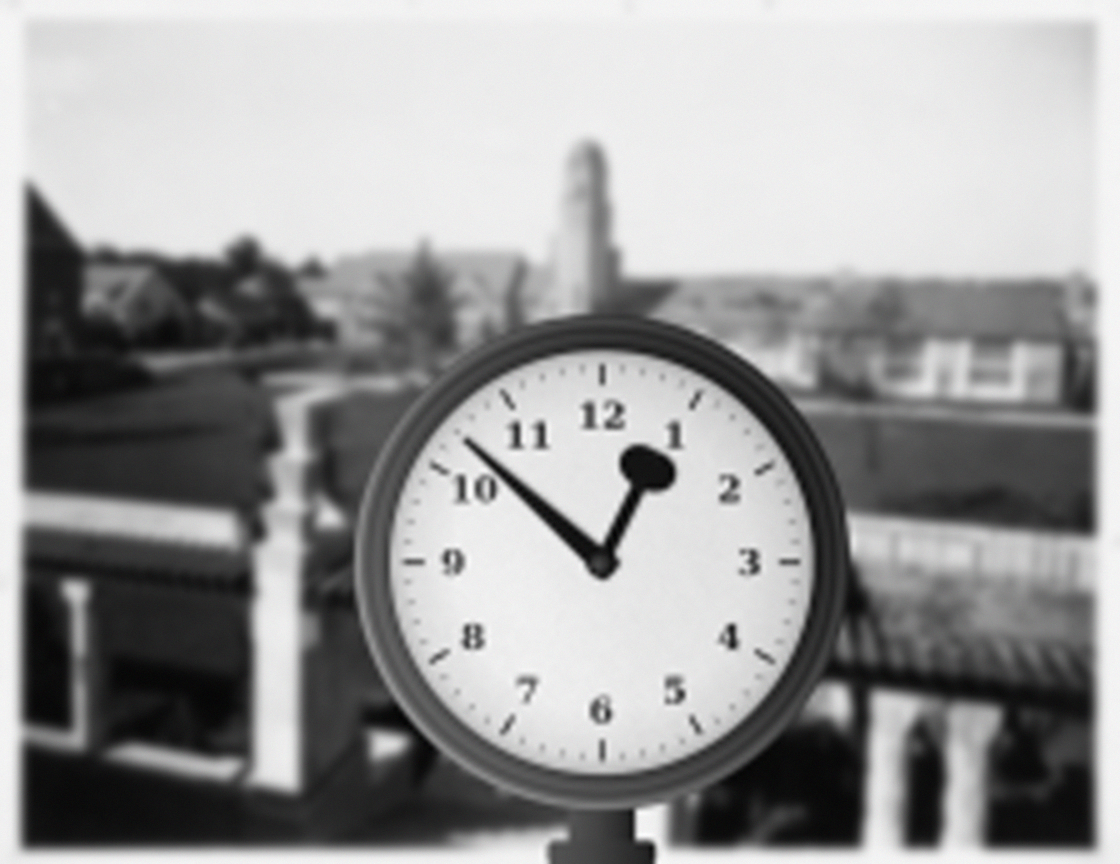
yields h=12 m=52
